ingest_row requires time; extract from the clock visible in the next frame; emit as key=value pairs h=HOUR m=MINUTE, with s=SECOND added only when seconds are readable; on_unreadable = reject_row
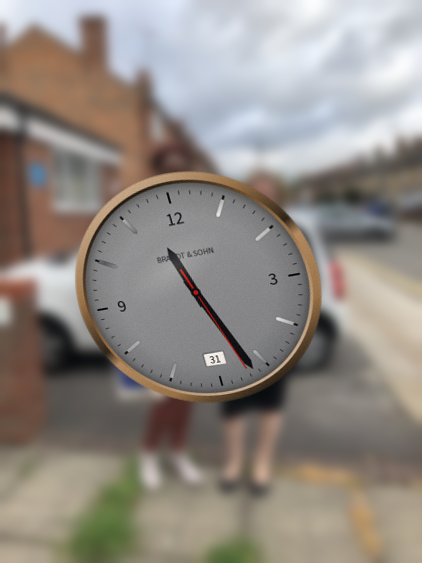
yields h=11 m=26 s=27
